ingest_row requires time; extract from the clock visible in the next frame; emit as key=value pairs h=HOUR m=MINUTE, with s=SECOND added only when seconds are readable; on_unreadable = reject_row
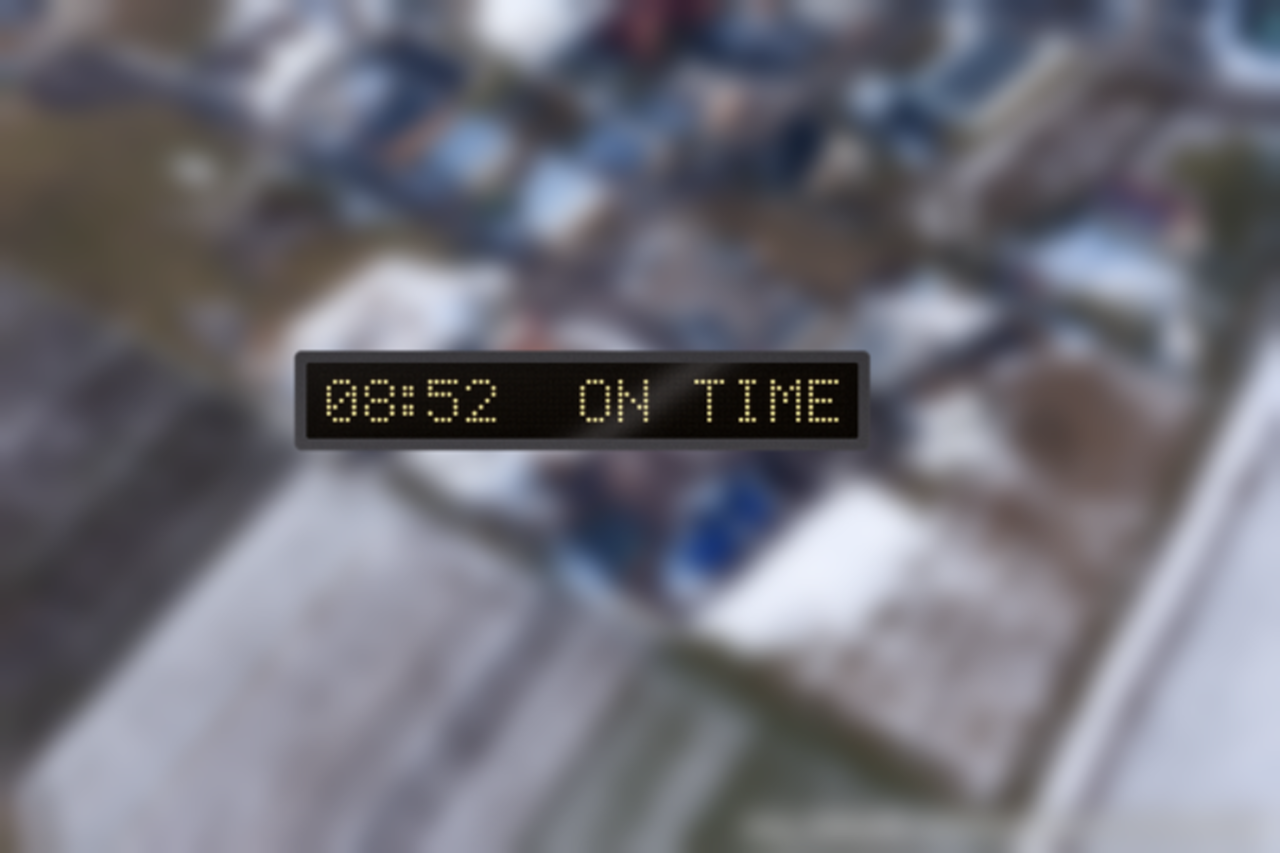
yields h=8 m=52
